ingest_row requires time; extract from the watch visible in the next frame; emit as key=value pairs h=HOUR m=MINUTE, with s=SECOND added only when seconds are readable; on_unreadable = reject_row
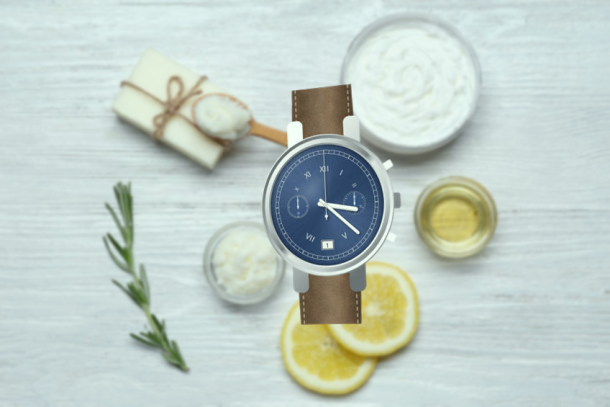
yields h=3 m=22
